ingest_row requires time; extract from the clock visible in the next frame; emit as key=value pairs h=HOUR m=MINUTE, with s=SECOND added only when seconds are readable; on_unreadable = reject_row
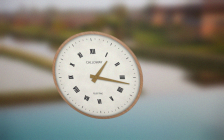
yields h=1 m=17
